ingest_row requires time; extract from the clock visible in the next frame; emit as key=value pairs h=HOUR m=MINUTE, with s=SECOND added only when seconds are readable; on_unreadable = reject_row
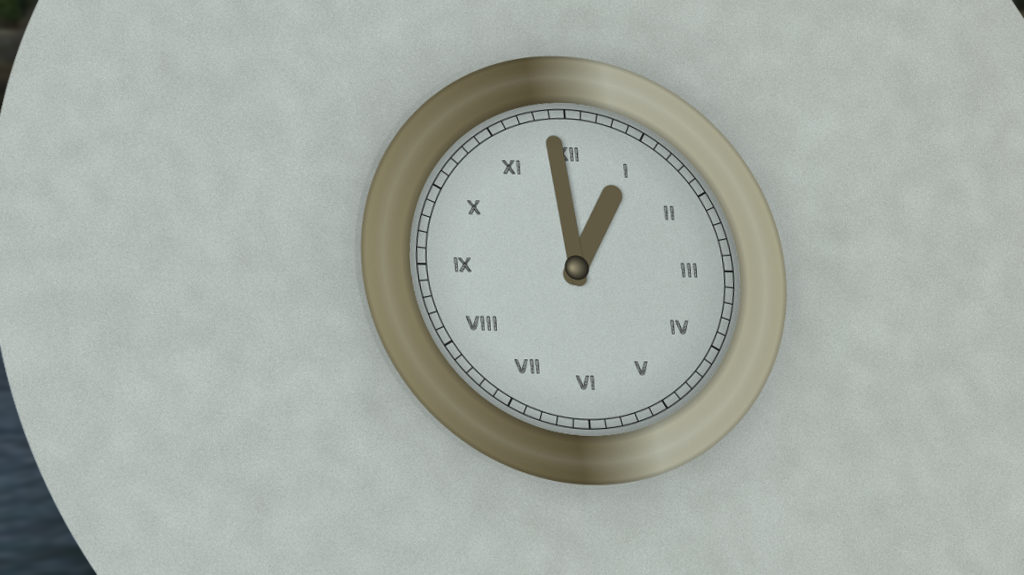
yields h=12 m=59
